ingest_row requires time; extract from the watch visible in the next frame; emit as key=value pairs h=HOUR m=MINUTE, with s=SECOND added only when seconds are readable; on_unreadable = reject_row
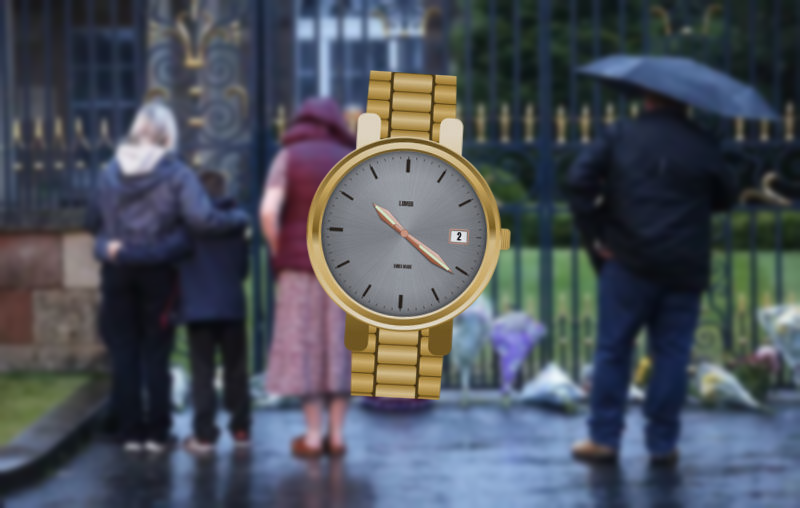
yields h=10 m=21
